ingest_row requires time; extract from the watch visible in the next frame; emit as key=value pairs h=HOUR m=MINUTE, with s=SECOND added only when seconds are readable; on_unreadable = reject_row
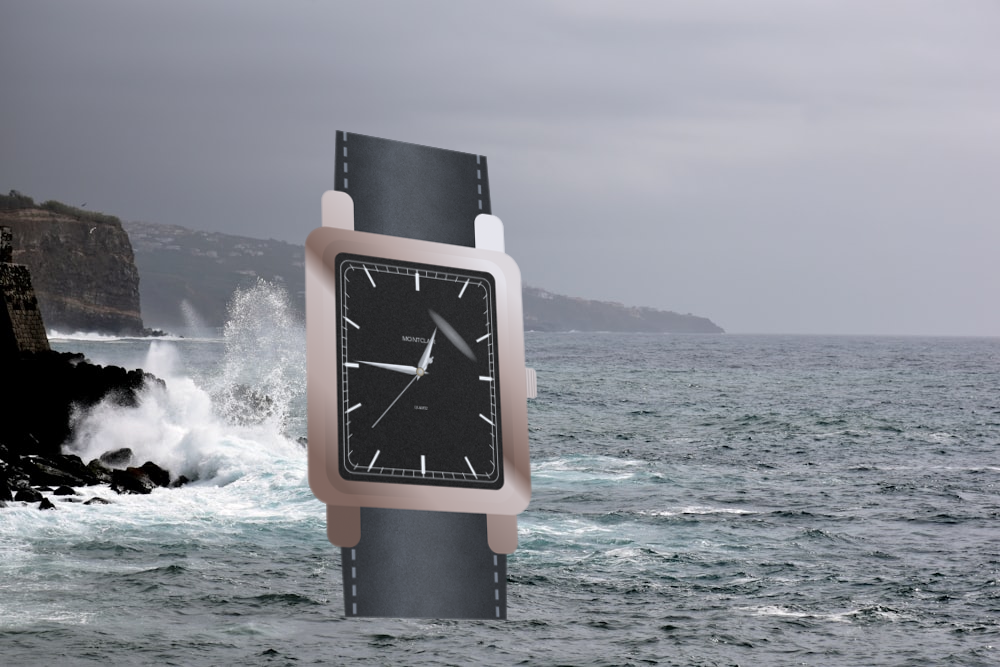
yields h=12 m=45 s=37
